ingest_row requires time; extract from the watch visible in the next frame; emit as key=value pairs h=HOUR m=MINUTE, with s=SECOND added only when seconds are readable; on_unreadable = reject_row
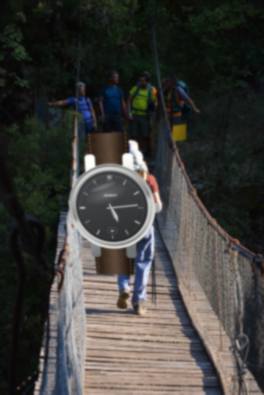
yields h=5 m=14
